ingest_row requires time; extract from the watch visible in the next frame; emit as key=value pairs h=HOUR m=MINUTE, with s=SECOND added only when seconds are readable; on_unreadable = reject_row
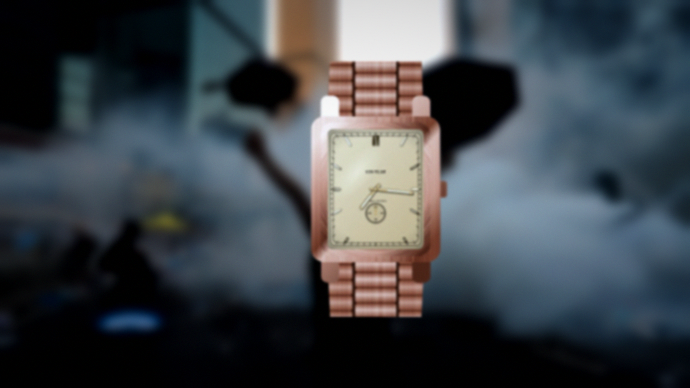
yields h=7 m=16
